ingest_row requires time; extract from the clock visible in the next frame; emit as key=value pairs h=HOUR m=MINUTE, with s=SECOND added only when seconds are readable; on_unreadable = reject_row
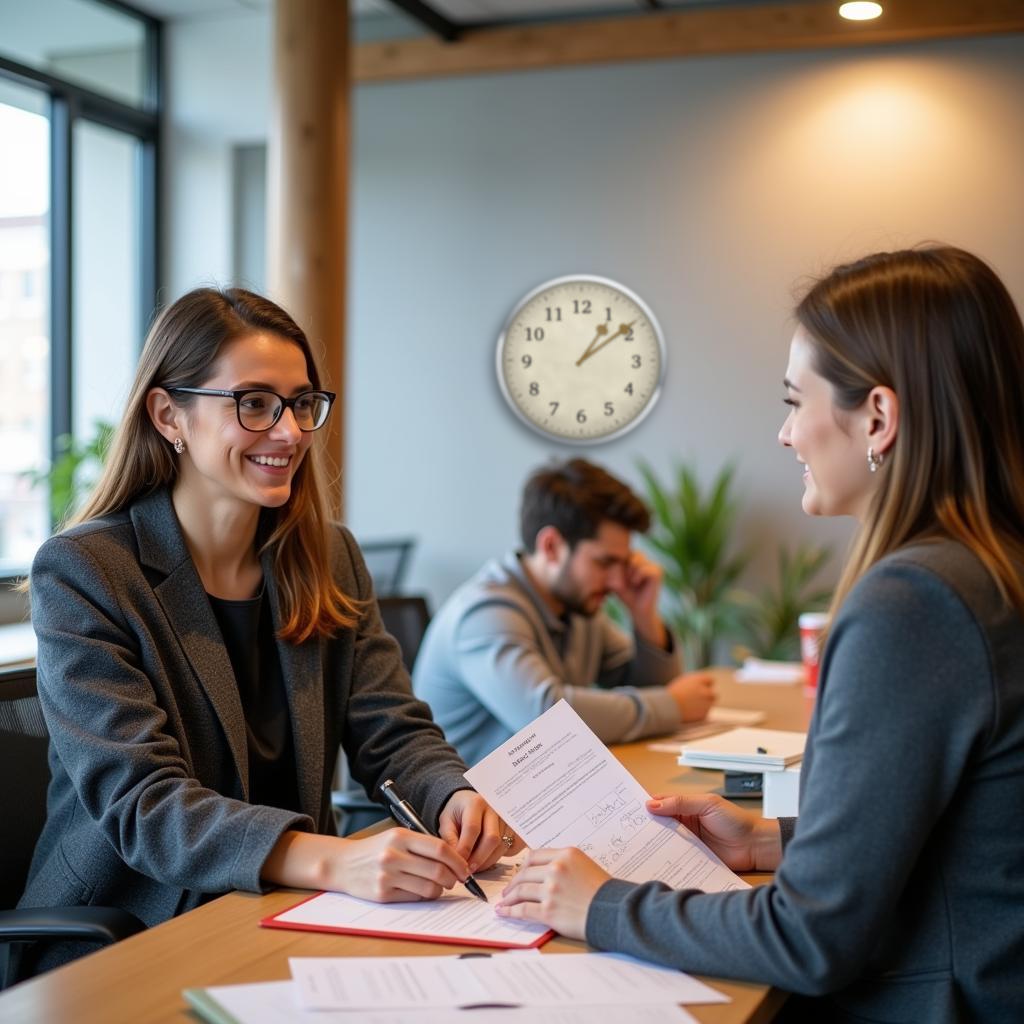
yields h=1 m=9
